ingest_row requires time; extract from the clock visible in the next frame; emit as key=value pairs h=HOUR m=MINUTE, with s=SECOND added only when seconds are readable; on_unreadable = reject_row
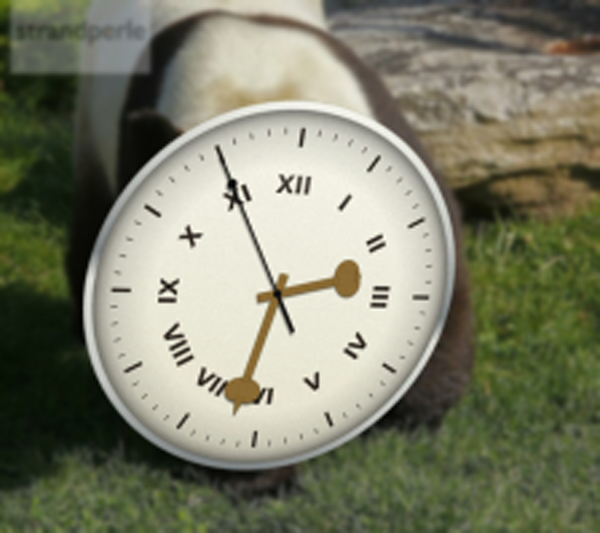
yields h=2 m=31 s=55
